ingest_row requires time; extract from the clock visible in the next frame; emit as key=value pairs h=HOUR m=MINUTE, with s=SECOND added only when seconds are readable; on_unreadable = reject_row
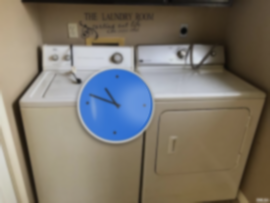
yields h=10 m=48
